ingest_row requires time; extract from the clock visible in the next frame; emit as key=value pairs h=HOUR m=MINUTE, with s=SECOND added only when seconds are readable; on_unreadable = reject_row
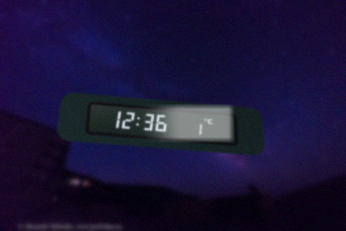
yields h=12 m=36
